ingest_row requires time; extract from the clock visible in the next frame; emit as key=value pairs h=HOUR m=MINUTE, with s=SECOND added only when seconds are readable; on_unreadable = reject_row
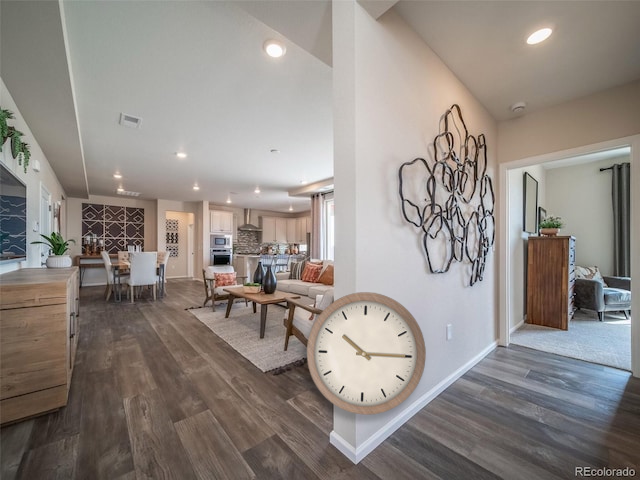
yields h=10 m=15
